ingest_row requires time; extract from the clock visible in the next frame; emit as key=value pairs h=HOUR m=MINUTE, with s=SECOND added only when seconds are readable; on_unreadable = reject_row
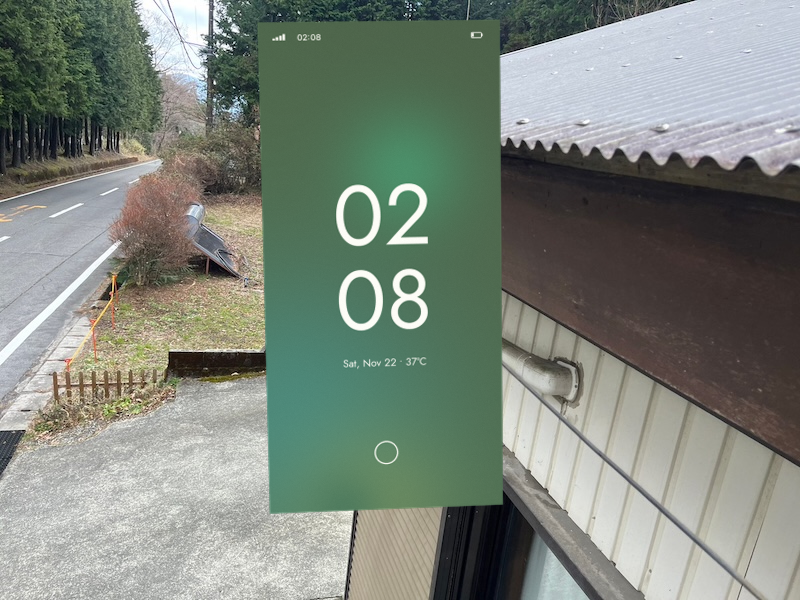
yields h=2 m=8
